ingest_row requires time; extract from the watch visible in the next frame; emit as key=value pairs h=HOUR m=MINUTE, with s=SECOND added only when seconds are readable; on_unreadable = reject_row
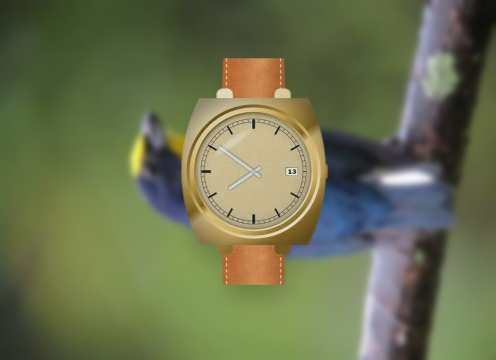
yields h=7 m=51
